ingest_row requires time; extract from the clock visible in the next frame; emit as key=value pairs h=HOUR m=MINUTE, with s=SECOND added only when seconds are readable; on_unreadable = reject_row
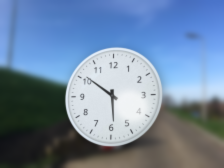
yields h=5 m=51
